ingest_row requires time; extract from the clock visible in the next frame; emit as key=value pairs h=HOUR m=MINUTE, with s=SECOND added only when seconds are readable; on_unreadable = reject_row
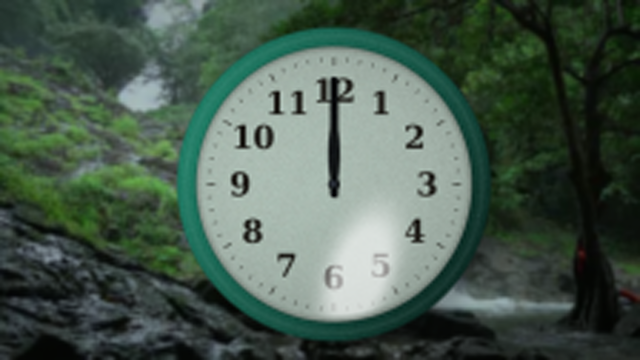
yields h=12 m=0
